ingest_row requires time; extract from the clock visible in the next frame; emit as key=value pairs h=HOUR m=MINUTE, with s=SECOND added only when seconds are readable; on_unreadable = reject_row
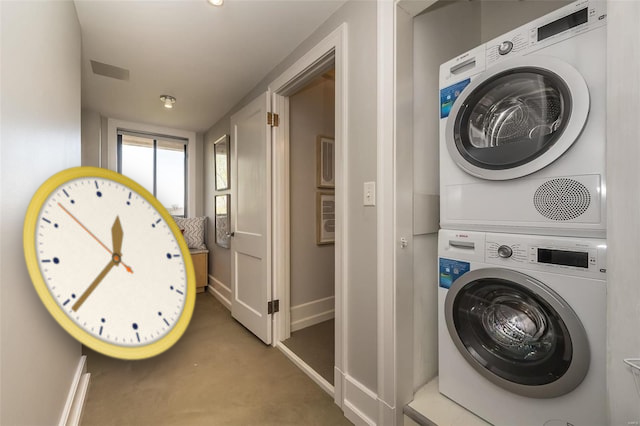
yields h=12 m=38 s=53
